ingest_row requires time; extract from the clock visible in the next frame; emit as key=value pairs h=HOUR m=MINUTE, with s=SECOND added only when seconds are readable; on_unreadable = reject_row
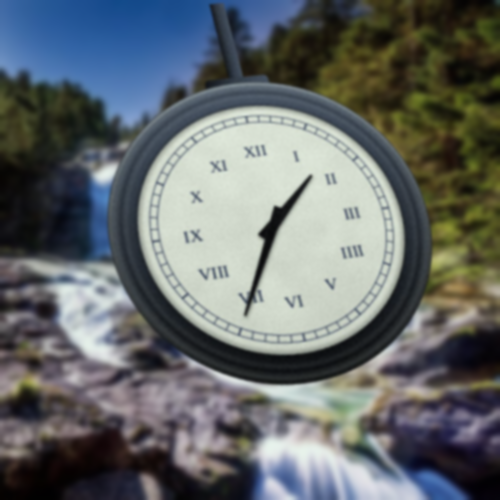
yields h=1 m=35
